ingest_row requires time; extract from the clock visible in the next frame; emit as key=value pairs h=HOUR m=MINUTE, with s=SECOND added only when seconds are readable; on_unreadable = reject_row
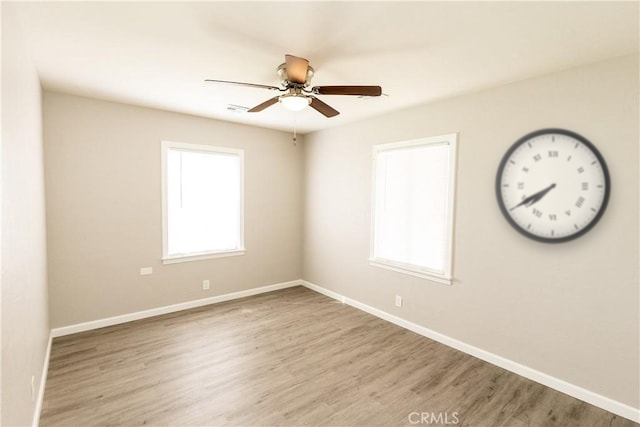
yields h=7 m=40
